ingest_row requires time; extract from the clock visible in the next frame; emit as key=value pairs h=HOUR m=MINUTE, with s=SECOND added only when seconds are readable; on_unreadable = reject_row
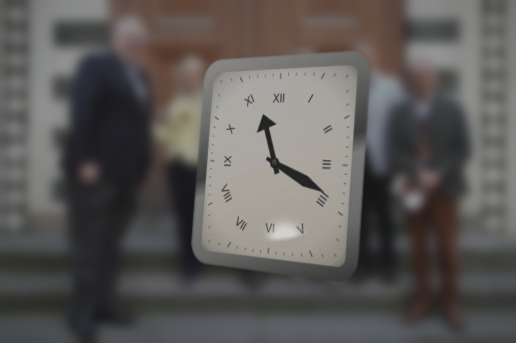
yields h=11 m=19
